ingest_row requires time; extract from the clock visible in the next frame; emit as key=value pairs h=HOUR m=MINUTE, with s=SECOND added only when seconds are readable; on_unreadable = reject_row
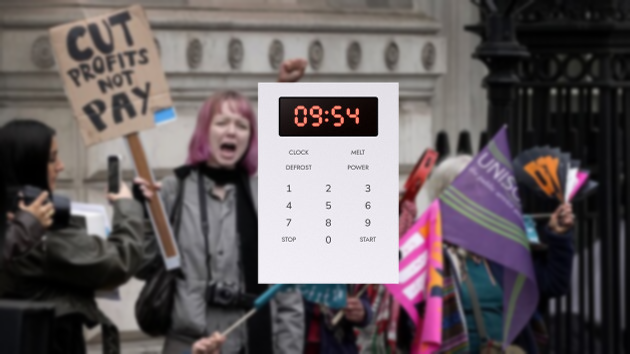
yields h=9 m=54
